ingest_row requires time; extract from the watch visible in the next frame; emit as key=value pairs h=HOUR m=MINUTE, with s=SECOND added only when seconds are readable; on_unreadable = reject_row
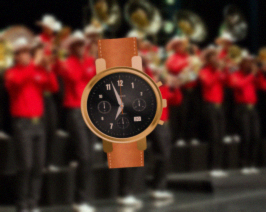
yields h=6 m=57
